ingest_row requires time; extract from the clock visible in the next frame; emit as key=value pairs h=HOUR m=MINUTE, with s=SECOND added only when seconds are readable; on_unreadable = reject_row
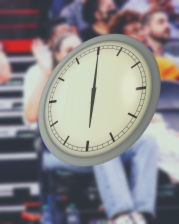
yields h=6 m=0
